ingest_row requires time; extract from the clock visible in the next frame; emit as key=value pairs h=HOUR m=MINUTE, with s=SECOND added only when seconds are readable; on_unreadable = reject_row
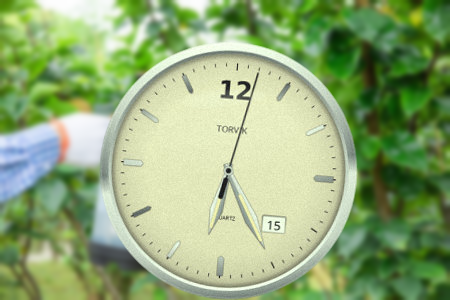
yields h=6 m=25 s=2
